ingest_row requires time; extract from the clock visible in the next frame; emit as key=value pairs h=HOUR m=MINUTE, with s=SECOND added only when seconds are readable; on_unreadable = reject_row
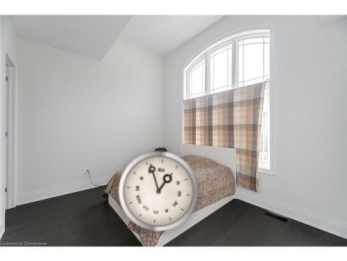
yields h=12 m=56
